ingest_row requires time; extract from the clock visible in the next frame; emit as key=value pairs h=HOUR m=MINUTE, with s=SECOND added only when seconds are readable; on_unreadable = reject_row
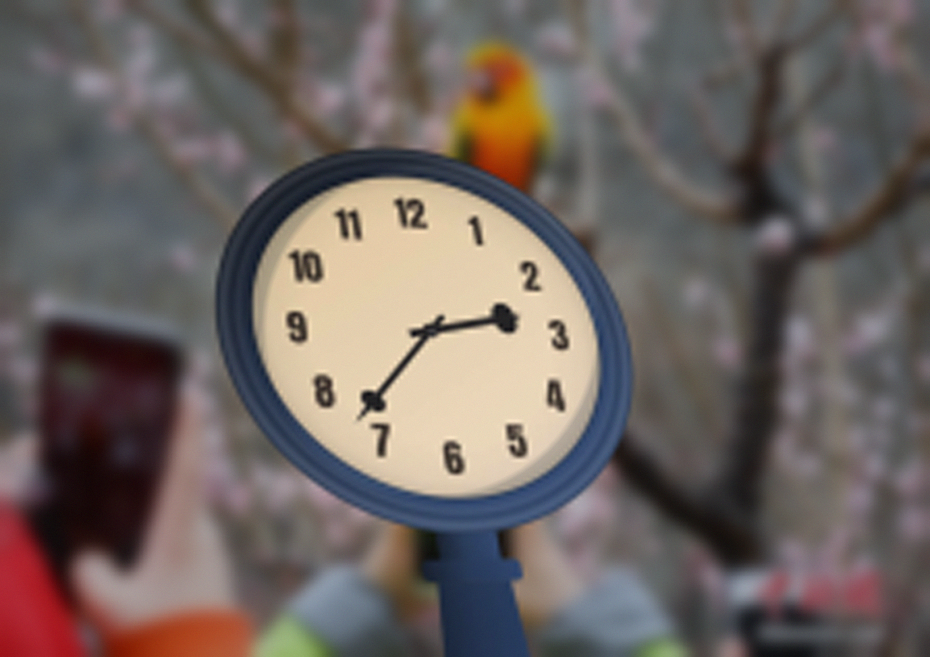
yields h=2 m=37
